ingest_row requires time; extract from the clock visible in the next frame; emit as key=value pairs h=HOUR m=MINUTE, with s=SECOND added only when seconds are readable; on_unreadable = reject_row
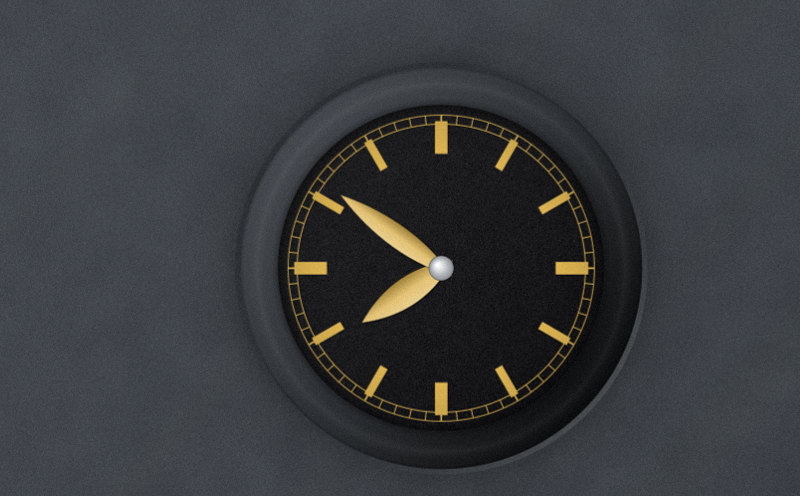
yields h=7 m=51
